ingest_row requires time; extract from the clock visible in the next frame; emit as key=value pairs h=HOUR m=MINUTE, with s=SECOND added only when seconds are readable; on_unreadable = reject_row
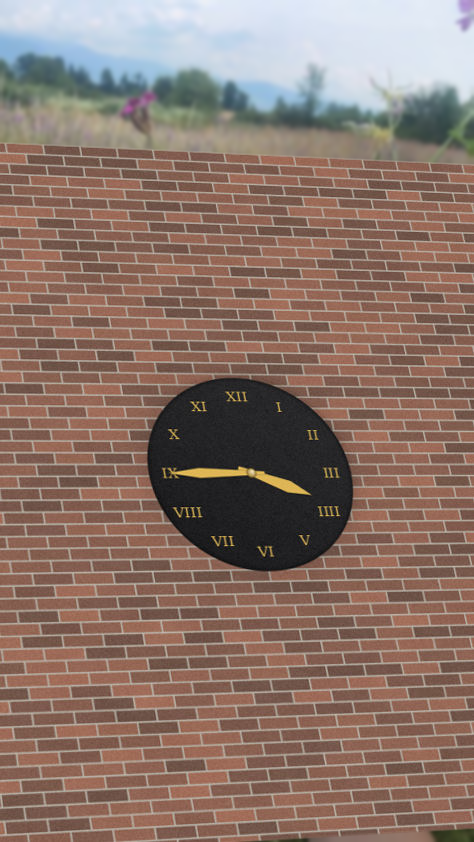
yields h=3 m=45
